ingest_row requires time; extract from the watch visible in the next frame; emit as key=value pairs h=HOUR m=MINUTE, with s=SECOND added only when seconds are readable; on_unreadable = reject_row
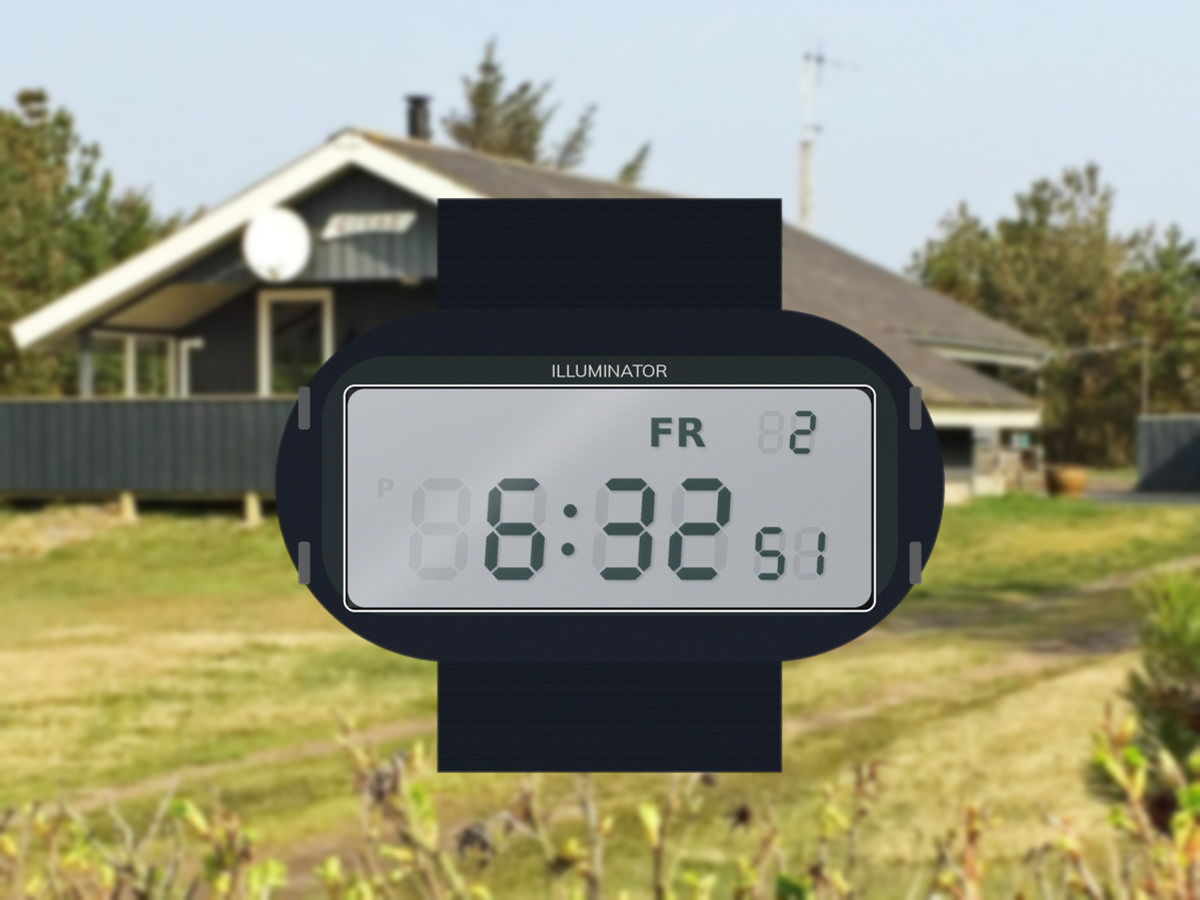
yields h=6 m=32 s=51
